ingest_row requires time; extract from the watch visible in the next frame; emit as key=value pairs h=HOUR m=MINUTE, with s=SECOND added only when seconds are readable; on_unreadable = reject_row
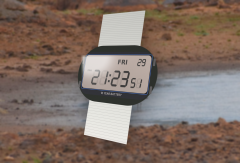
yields h=21 m=23 s=51
